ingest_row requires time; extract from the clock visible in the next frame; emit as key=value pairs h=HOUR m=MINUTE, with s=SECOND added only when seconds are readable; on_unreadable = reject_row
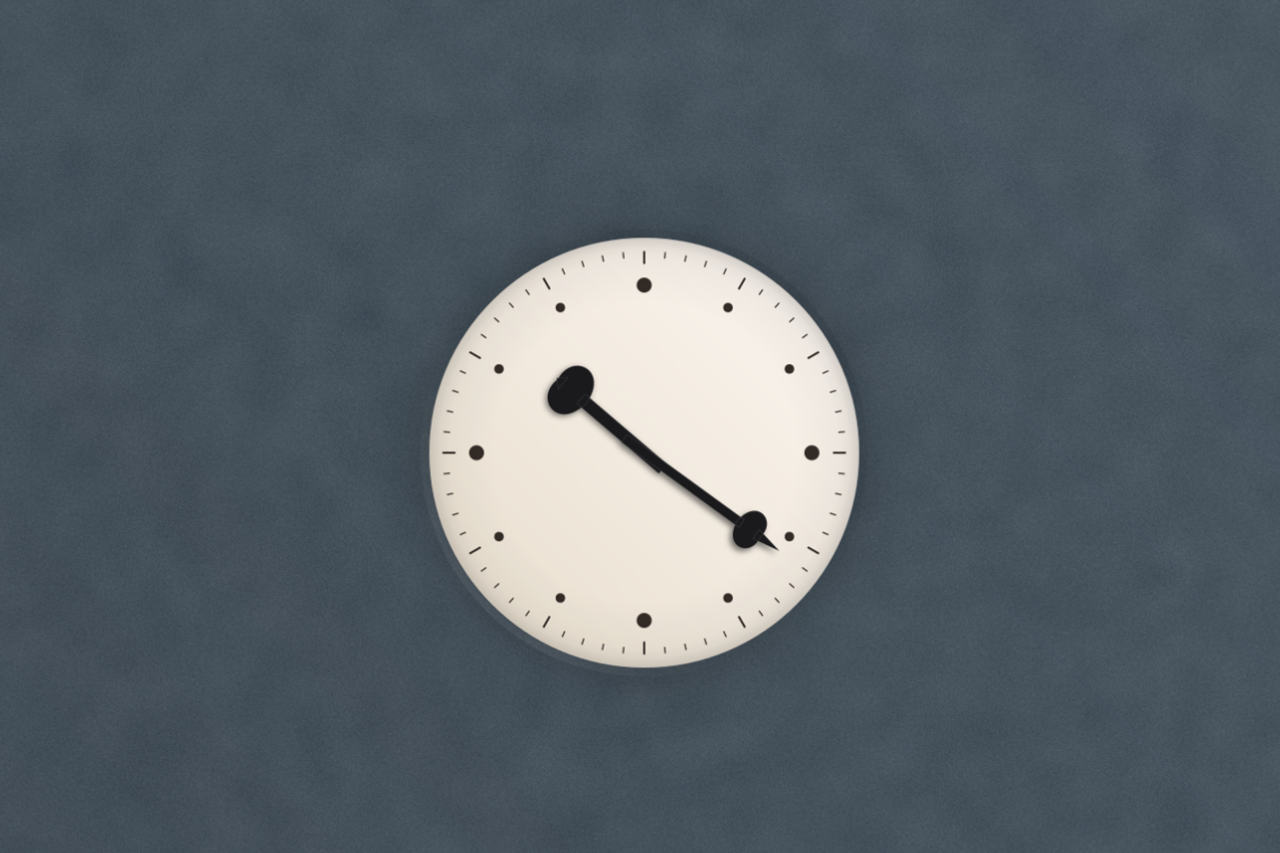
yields h=10 m=21
